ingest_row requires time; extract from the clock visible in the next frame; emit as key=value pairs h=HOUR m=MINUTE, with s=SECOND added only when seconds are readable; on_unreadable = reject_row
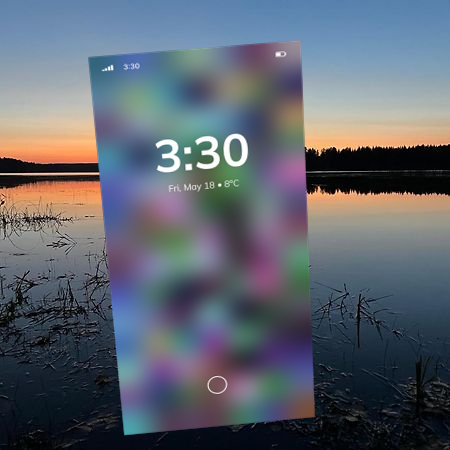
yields h=3 m=30
